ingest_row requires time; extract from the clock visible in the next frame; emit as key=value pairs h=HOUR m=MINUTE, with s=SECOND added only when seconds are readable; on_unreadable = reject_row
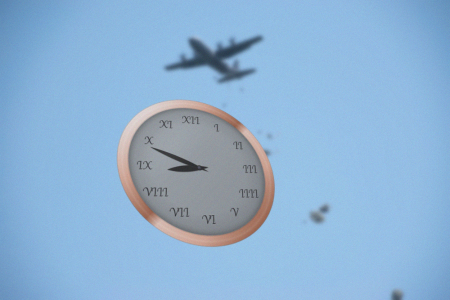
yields h=8 m=49
